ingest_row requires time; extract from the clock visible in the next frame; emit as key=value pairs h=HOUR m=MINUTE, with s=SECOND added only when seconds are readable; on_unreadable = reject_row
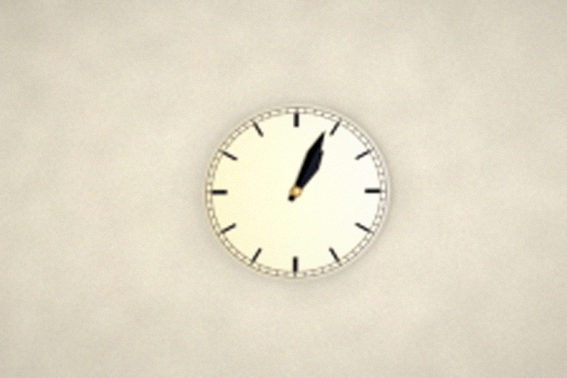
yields h=1 m=4
